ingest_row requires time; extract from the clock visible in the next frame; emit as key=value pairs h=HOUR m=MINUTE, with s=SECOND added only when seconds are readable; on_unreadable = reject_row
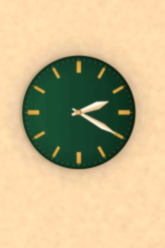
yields h=2 m=20
